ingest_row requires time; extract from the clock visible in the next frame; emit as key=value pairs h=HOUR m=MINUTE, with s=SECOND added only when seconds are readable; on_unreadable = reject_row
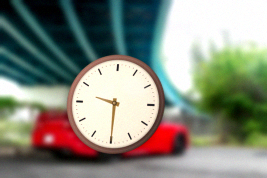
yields h=9 m=30
